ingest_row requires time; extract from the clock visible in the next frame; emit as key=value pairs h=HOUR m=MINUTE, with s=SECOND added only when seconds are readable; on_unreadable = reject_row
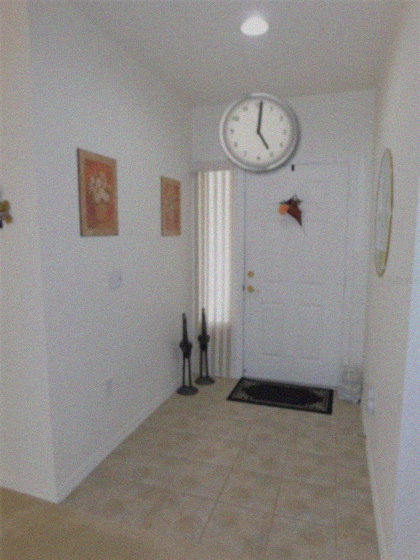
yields h=5 m=1
